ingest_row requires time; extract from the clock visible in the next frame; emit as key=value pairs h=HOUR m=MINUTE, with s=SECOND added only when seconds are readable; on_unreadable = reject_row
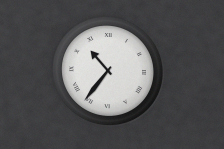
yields h=10 m=36
